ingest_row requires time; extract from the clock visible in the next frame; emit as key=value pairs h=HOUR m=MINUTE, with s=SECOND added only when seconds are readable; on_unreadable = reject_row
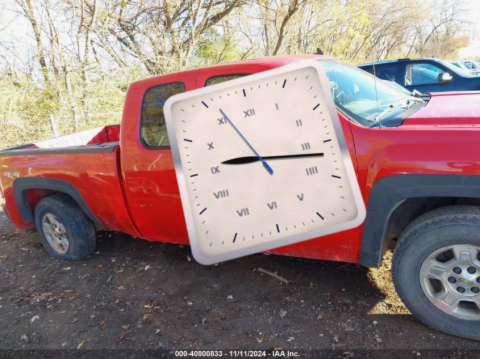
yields h=9 m=16 s=56
